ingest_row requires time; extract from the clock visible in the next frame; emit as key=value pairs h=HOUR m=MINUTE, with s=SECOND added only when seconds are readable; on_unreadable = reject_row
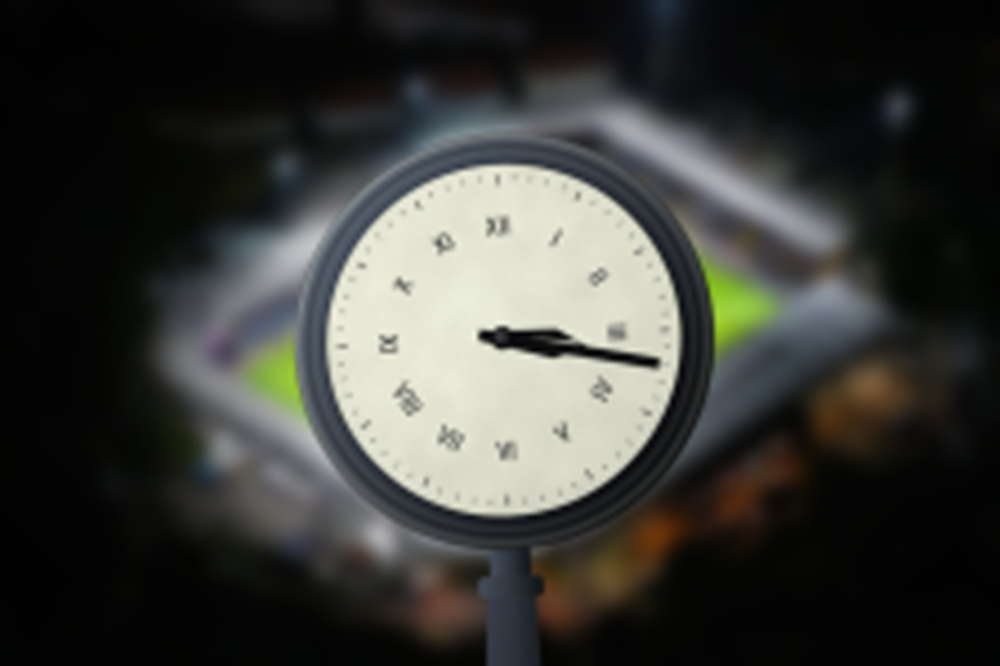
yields h=3 m=17
